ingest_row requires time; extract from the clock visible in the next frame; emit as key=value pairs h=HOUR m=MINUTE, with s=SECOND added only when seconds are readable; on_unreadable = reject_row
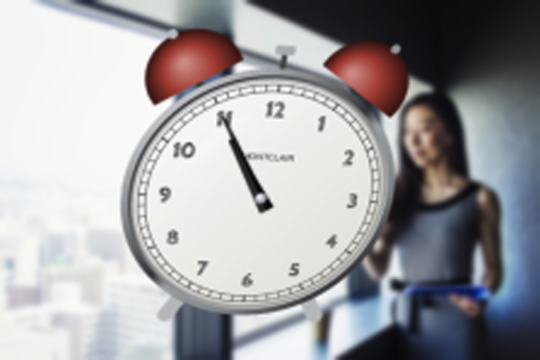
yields h=10 m=55
